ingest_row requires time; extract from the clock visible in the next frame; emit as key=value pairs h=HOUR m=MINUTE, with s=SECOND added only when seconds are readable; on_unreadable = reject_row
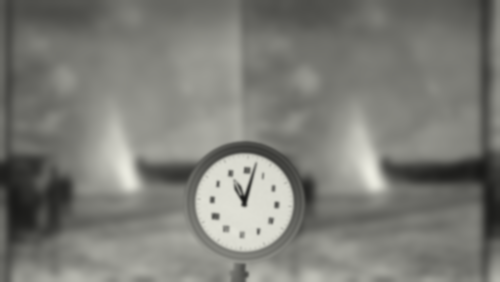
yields h=11 m=2
